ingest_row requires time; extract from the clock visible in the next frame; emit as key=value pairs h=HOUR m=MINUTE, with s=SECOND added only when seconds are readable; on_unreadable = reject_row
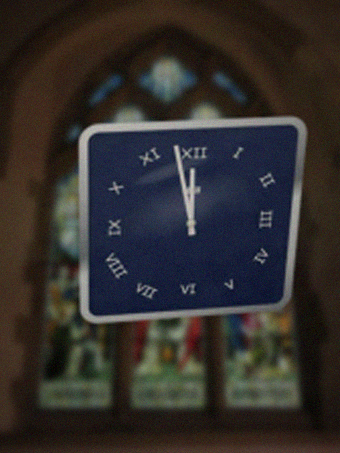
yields h=11 m=58
